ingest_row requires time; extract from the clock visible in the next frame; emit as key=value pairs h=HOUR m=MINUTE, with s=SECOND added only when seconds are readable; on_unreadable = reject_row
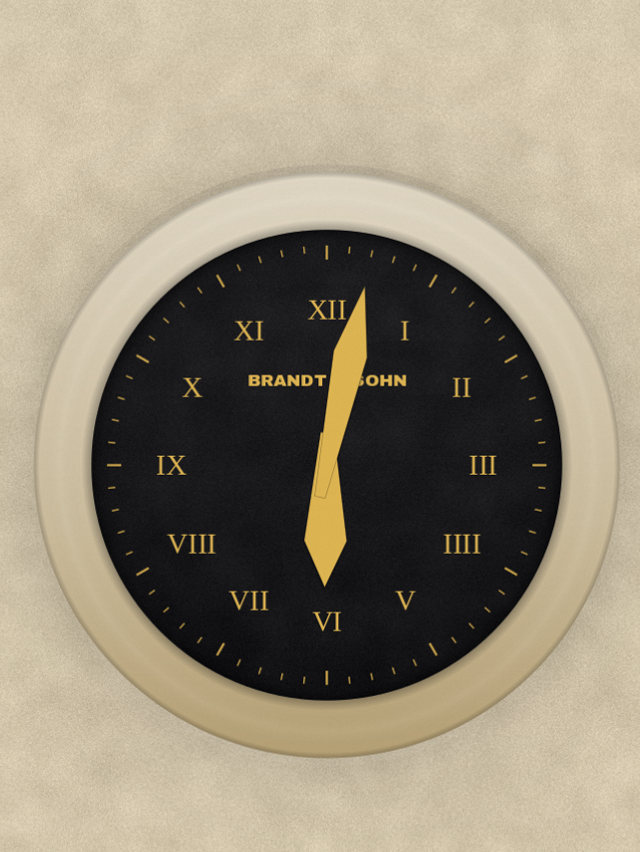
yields h=6 m=2
